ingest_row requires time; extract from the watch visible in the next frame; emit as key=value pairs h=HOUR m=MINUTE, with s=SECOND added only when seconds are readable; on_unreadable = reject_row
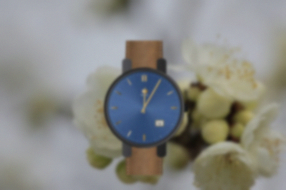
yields h=12 m=5
